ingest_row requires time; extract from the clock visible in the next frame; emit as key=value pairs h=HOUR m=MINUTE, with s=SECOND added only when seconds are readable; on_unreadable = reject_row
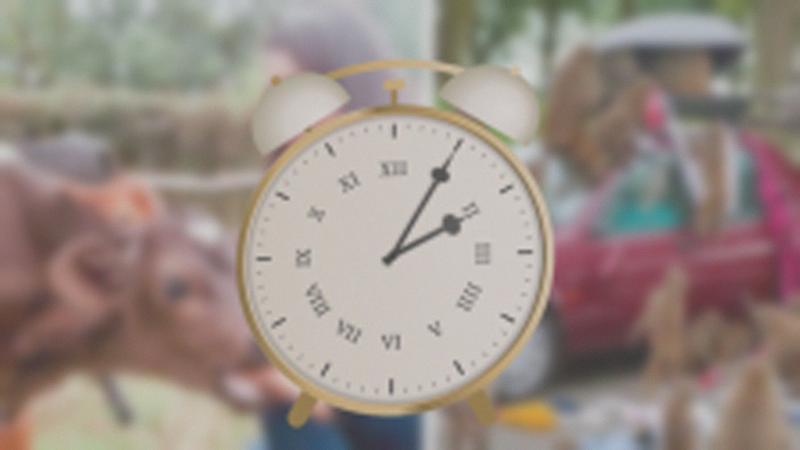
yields h=2 m=5
